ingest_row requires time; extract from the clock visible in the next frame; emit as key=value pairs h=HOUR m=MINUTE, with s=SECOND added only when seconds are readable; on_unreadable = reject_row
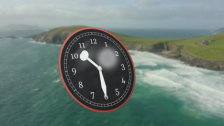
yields h=10 m=30
